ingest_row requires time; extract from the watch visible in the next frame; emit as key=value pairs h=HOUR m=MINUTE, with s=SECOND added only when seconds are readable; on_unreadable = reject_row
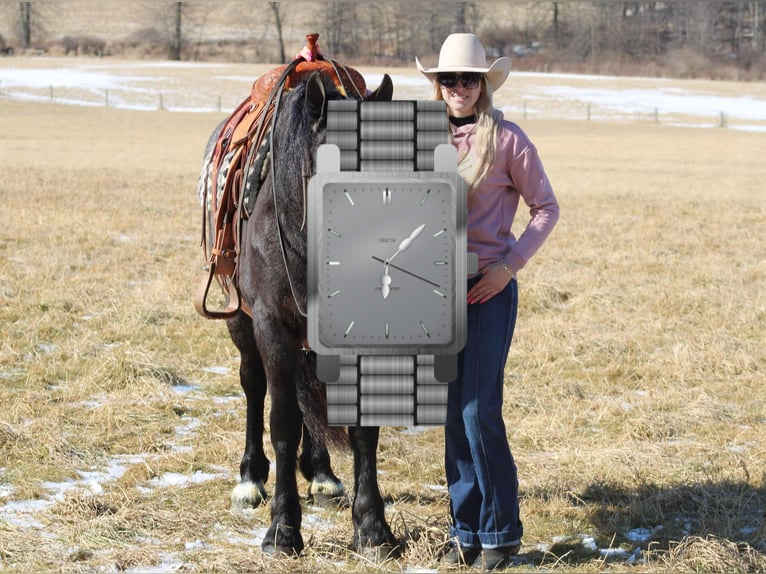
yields h=6 m=7 s=19
